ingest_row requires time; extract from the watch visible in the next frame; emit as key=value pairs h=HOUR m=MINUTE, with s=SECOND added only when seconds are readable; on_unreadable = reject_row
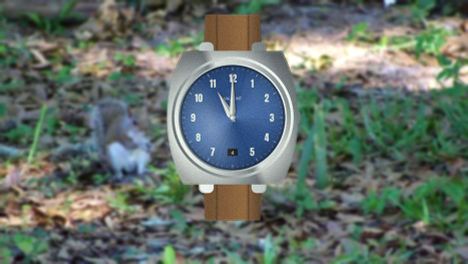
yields h=11 m=0
